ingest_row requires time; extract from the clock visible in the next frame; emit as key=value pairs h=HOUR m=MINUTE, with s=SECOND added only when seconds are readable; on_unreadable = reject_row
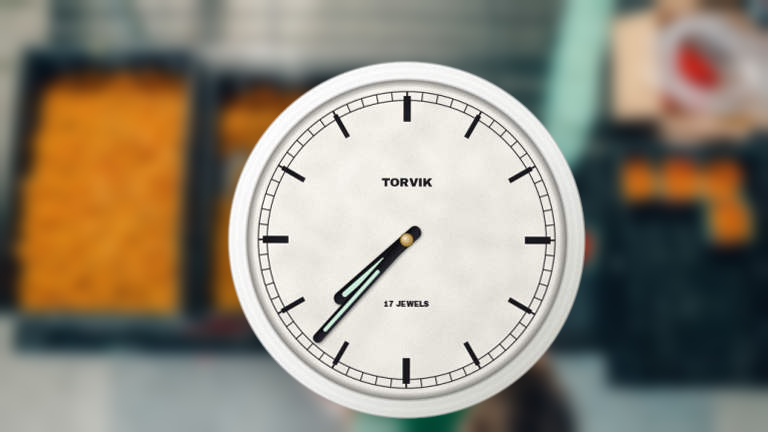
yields h=7 m=37
